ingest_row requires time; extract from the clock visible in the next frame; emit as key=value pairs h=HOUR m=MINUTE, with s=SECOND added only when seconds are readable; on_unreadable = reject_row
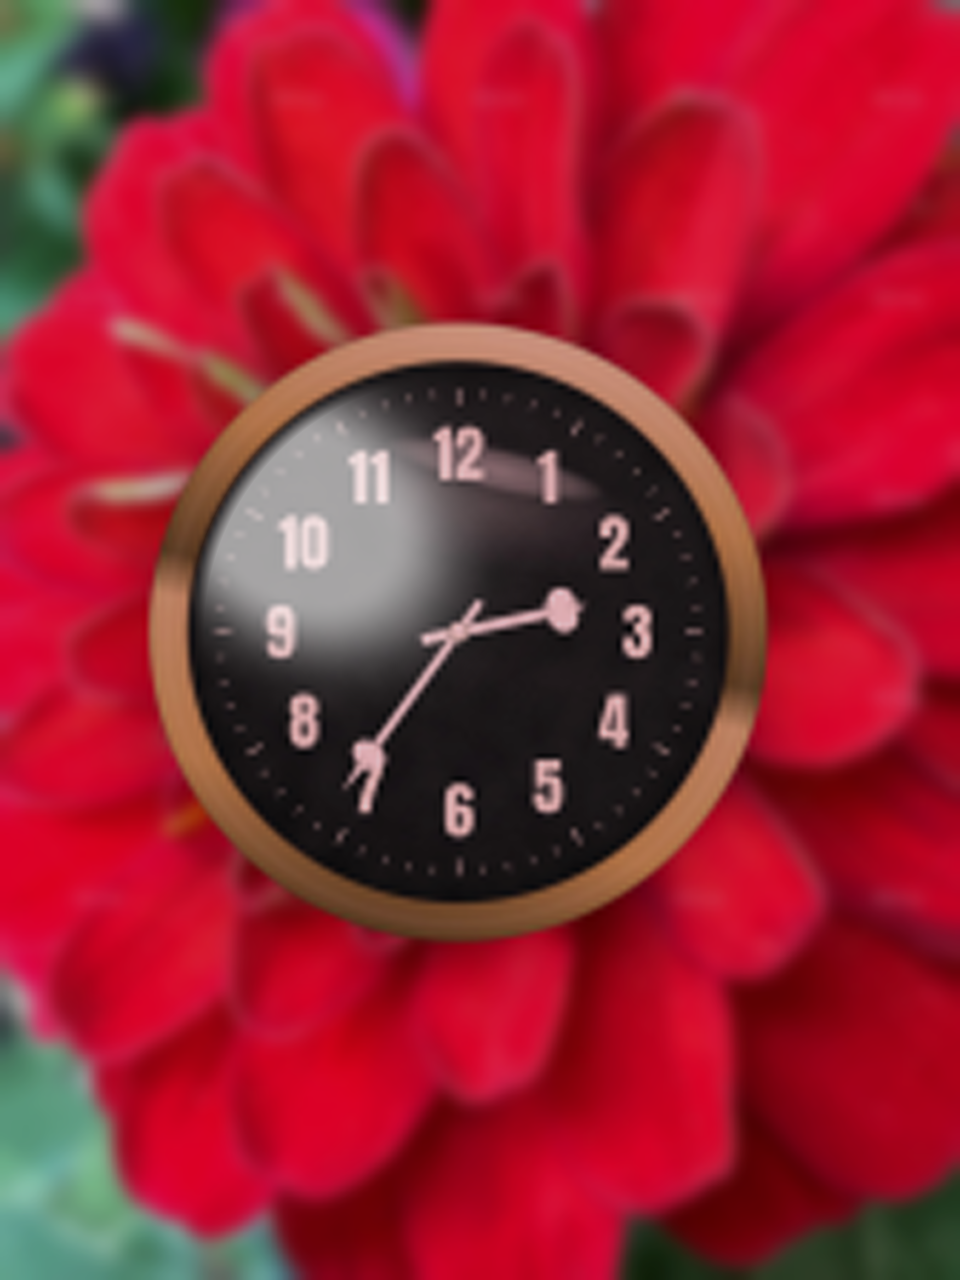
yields h=2 m=36
